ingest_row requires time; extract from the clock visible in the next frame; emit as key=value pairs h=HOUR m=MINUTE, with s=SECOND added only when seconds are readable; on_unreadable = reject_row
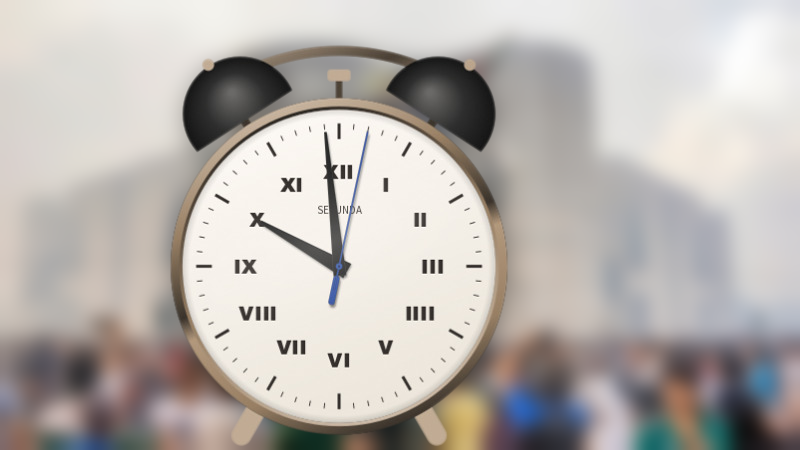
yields h=9 m=59 s=2
